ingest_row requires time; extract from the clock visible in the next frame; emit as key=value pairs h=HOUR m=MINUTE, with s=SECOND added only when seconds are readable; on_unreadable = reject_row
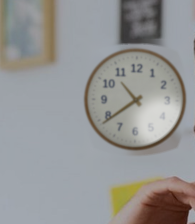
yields h=10 m=39
